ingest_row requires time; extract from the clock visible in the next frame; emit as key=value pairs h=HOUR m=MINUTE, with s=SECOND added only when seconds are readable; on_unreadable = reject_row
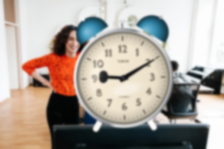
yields h=9 m=10
